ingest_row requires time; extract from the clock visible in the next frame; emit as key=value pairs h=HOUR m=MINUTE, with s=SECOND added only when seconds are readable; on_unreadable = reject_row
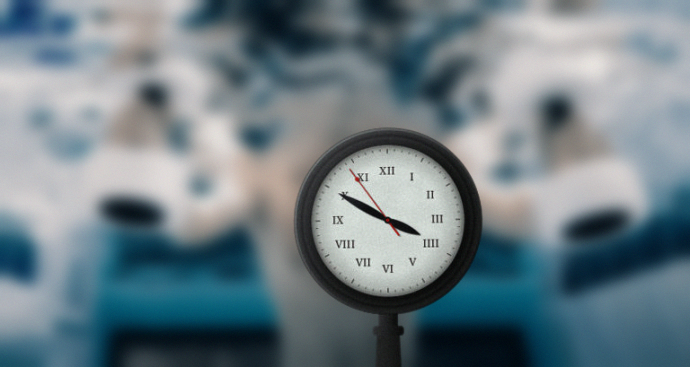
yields h=3 m=49 s=54
